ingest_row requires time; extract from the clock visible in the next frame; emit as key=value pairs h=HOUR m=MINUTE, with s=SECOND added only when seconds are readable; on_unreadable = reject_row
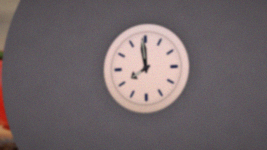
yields h=7 m=59
